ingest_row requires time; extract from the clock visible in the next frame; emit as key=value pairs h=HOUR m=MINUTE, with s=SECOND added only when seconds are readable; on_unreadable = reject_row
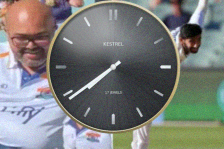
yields h=7 m=39
